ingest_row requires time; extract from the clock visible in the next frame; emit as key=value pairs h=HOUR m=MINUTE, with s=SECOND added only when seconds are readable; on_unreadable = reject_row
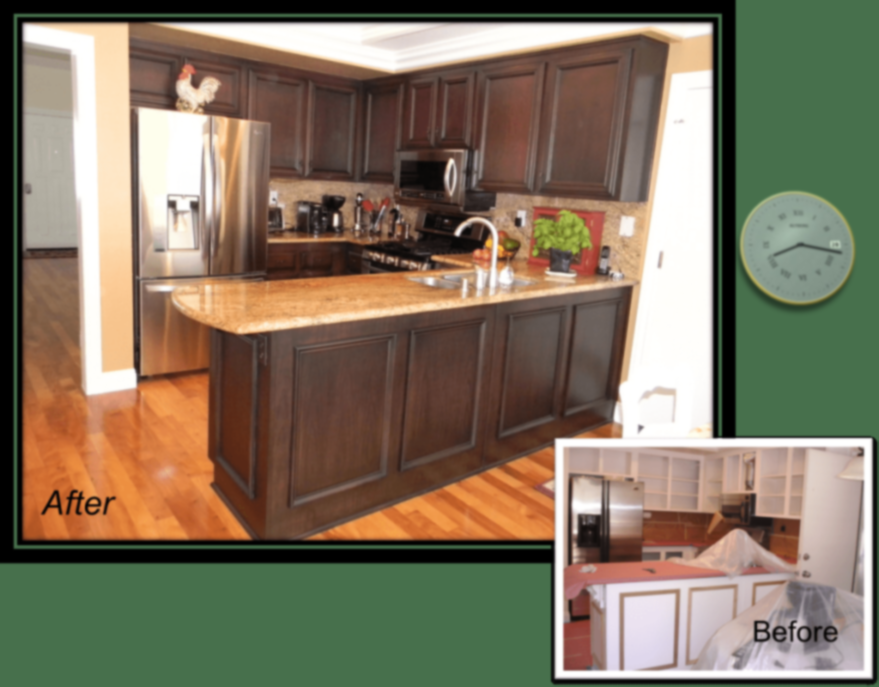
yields h=8 m=17
